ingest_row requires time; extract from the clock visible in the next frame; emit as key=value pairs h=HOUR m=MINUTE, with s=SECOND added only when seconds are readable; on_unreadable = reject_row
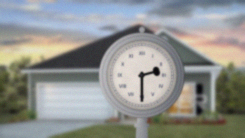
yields h=2 m=30
